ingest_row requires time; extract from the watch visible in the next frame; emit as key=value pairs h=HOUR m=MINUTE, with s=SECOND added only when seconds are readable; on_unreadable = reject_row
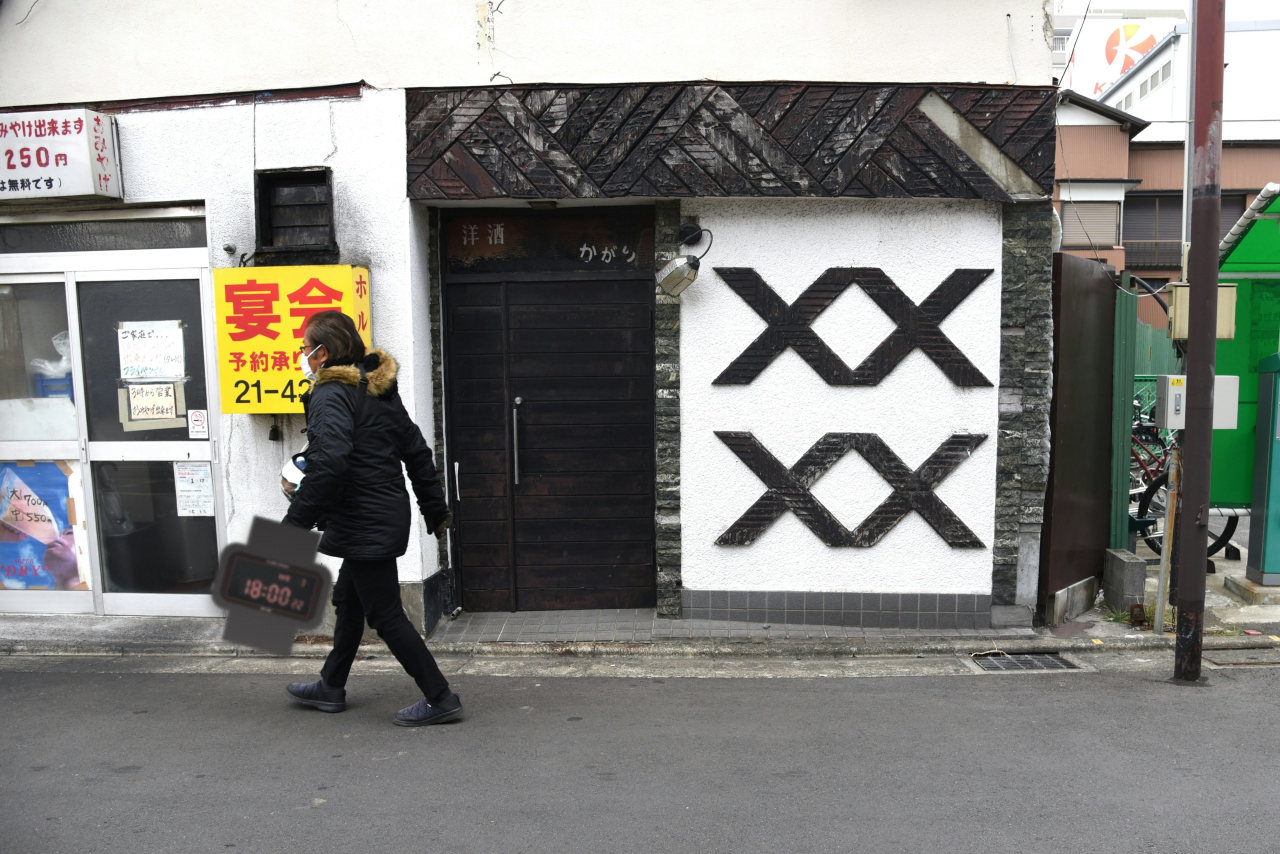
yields h=18 m=0
